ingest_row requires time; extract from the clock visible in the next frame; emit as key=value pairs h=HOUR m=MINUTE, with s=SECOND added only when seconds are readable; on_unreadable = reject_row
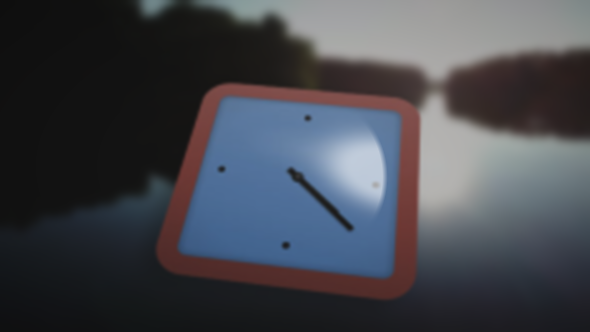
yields h=4 m=22
